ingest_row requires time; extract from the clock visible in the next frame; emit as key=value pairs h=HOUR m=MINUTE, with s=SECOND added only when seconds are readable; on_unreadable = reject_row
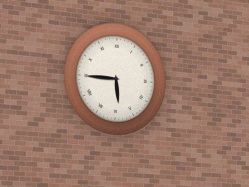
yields h=5 m=45
